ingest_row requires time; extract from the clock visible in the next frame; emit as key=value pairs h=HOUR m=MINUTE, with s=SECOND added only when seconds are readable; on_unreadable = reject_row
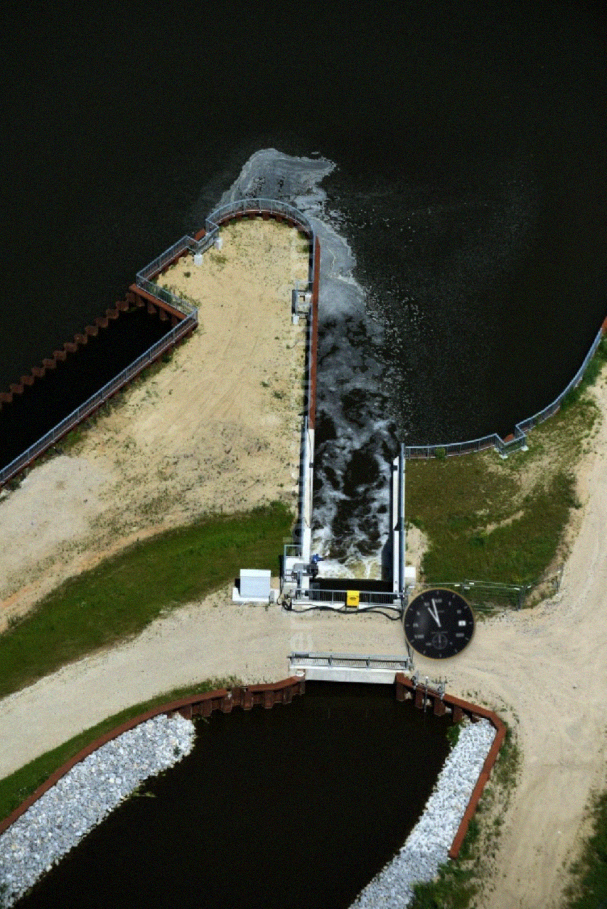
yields h=10 m=58
